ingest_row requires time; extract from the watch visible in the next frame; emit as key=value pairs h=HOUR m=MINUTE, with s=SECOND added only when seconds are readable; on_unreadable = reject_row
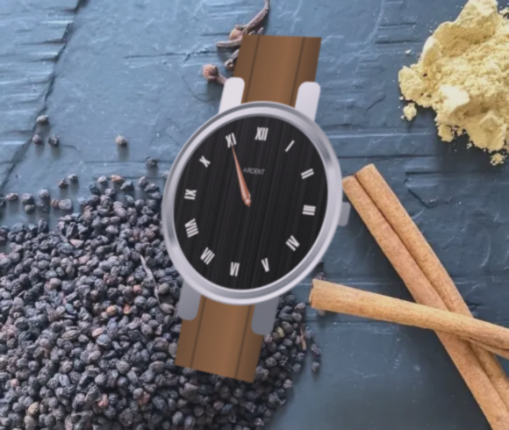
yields h=10 m=55
